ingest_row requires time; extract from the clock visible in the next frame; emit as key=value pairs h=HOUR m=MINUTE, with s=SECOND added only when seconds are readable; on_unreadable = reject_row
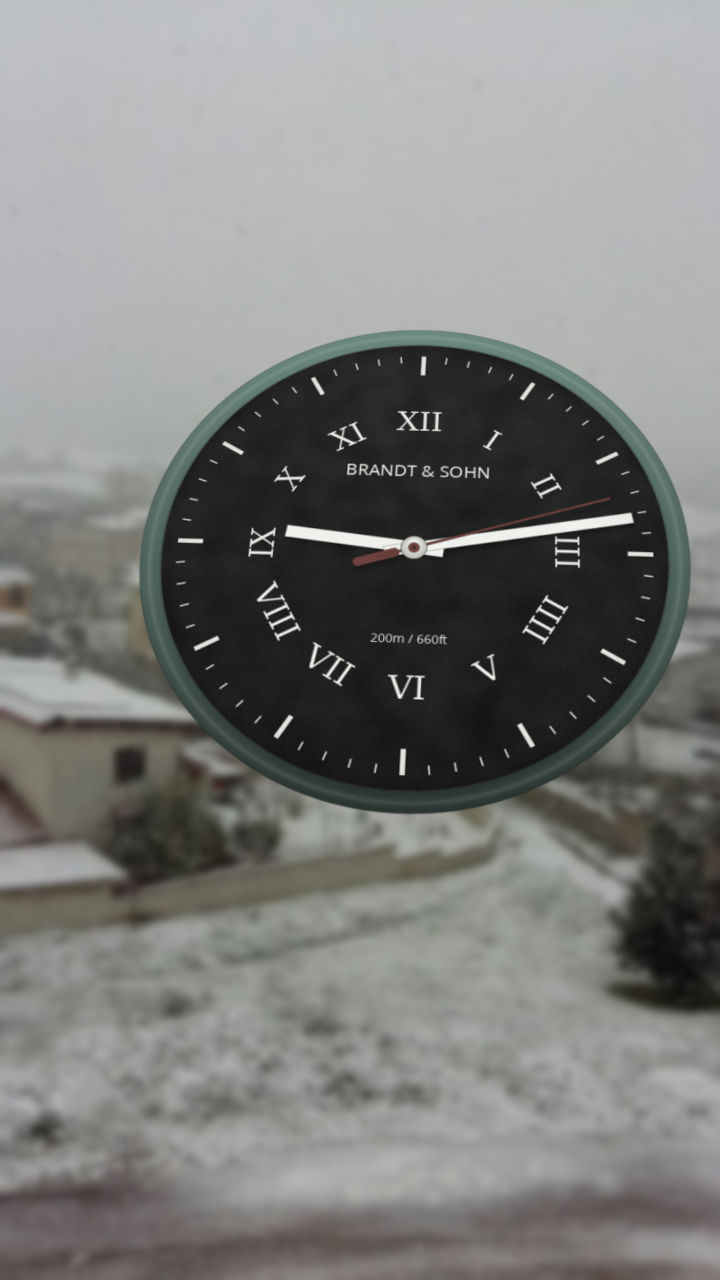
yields h=9 m=13 s=12
